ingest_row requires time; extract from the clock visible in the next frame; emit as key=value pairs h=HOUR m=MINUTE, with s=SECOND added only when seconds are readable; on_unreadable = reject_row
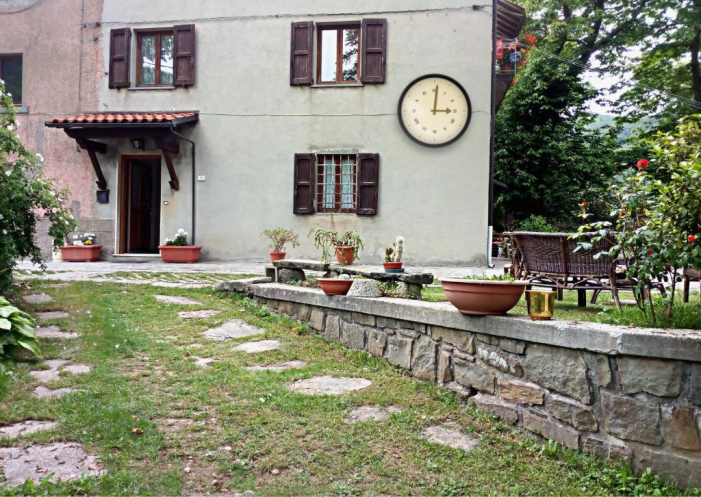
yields h=3 m=1
